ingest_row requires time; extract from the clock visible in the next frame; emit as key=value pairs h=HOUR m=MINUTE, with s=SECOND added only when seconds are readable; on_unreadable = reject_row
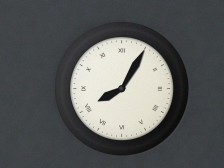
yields h=8 m=5
